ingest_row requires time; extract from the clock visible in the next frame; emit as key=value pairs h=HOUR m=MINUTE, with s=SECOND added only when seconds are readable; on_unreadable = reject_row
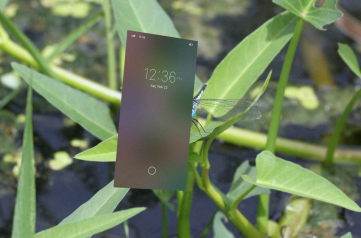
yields h=12 m=36
